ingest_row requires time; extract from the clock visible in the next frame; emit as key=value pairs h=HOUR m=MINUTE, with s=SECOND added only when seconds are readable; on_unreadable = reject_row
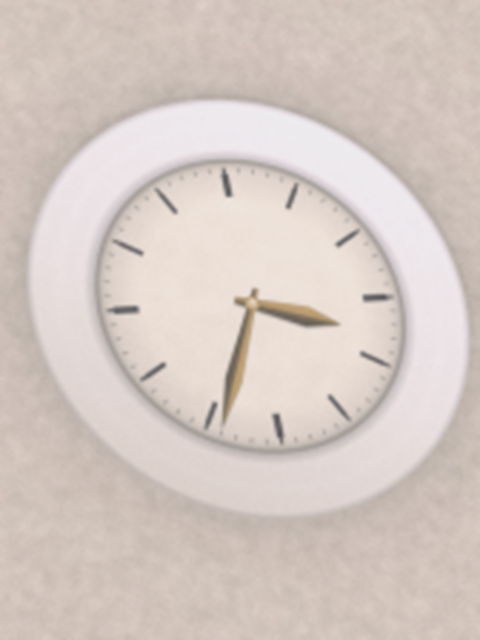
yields h=3 m=34
